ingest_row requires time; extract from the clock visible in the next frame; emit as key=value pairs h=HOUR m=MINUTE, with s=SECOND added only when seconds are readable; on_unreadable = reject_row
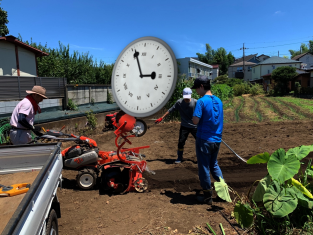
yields h=2 m=56
